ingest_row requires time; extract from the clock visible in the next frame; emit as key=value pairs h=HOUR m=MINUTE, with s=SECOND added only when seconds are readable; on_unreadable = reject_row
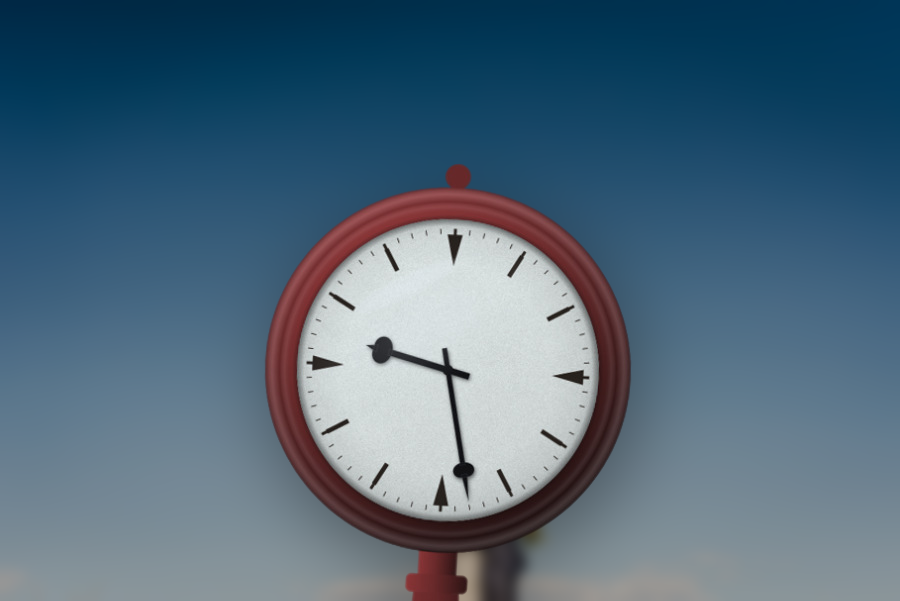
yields h=9 m=28
